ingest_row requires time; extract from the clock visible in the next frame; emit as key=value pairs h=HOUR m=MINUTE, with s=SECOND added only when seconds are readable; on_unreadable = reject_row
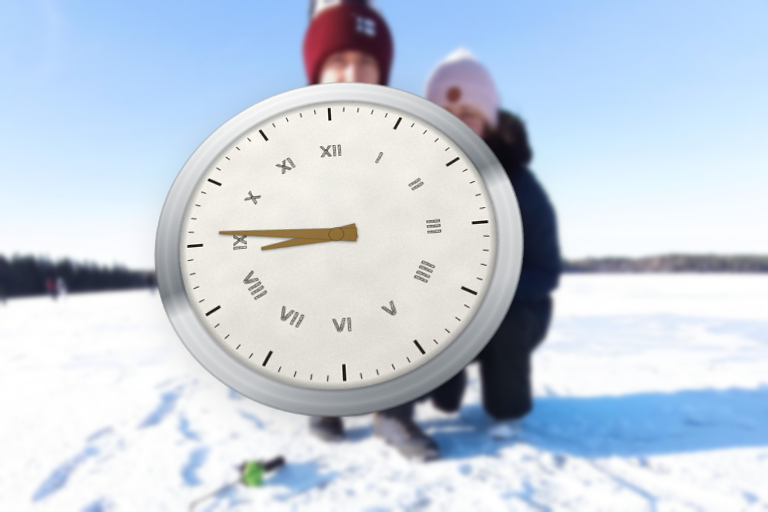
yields h=8 m=46
